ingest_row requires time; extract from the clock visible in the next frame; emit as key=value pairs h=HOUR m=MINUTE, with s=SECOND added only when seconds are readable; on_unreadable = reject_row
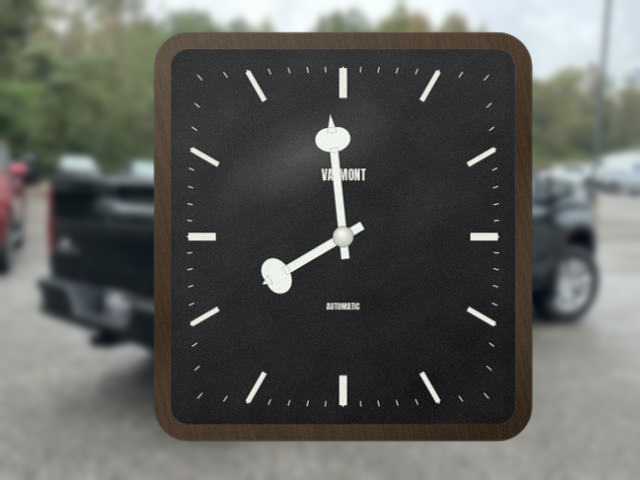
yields h=7 m=59
